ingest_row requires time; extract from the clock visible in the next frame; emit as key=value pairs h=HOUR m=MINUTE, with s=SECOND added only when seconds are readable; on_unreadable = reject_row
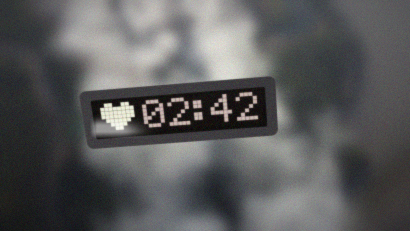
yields h=2 m=42
